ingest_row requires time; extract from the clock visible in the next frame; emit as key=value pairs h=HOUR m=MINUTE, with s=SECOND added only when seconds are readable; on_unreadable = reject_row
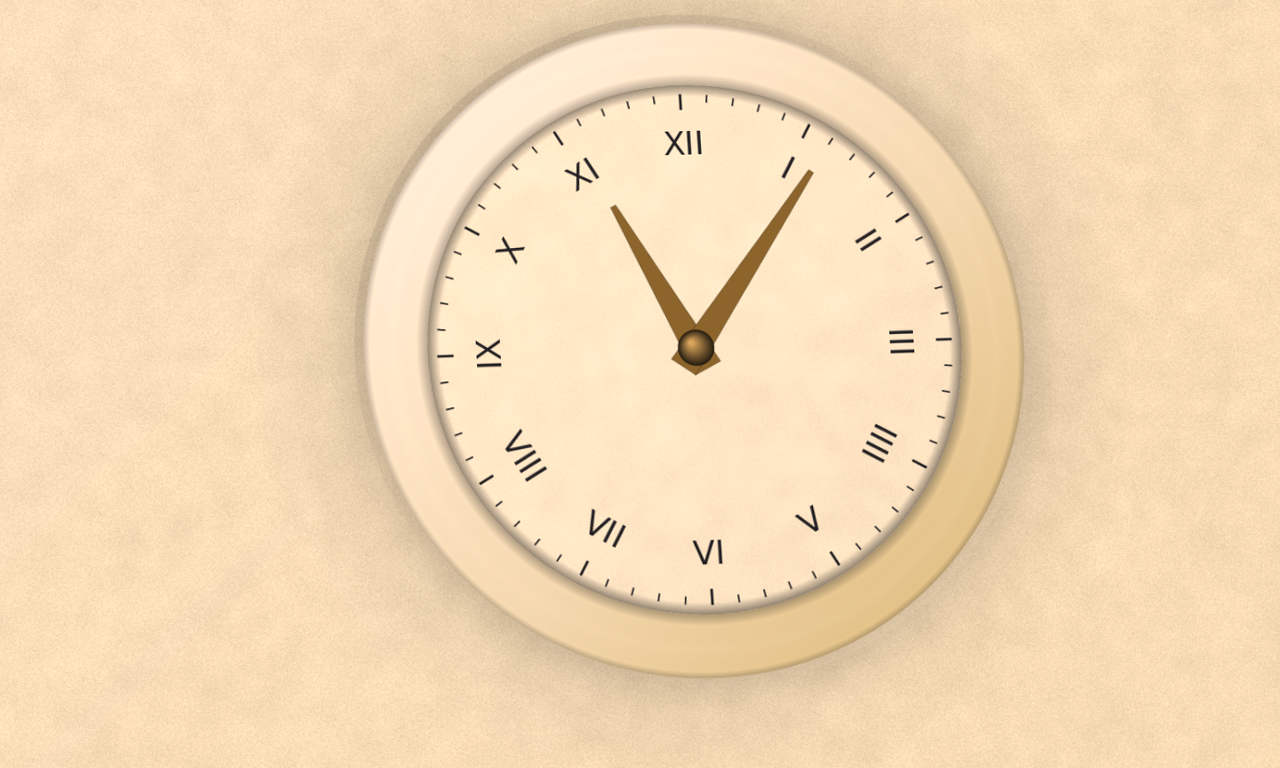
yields h=11 m=6
